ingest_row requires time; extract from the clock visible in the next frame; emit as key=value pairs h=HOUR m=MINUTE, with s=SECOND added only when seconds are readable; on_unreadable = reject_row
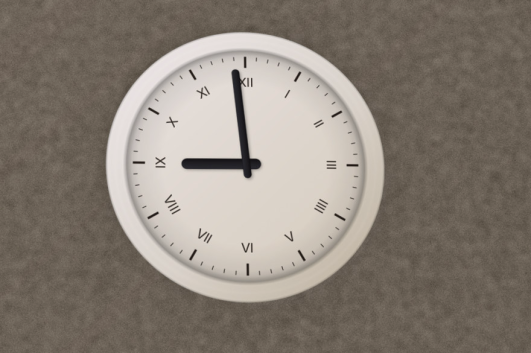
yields h=8 m=59
